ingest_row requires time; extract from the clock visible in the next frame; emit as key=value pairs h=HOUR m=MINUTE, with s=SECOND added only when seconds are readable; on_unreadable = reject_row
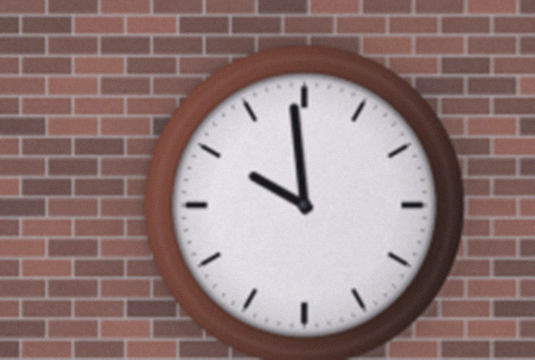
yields h=9 m=59
